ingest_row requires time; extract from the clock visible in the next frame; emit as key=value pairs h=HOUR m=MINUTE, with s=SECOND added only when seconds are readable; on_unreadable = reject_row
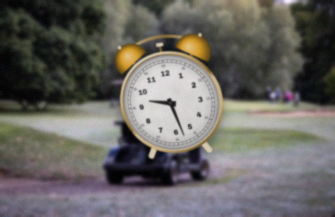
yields h=9 m=28
